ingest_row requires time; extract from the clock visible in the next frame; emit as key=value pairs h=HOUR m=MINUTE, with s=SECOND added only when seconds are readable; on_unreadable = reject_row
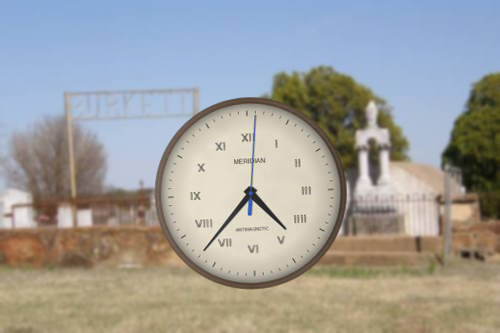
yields h=4 m=37 s=1
